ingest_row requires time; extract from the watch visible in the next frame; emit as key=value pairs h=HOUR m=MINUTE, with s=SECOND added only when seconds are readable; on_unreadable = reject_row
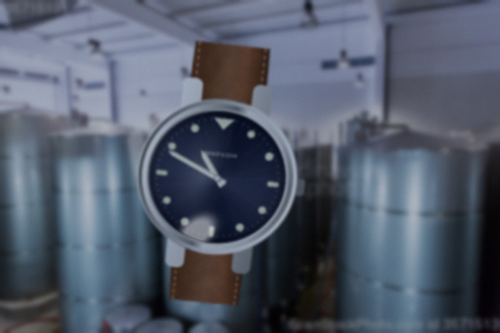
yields h=10 m=49
